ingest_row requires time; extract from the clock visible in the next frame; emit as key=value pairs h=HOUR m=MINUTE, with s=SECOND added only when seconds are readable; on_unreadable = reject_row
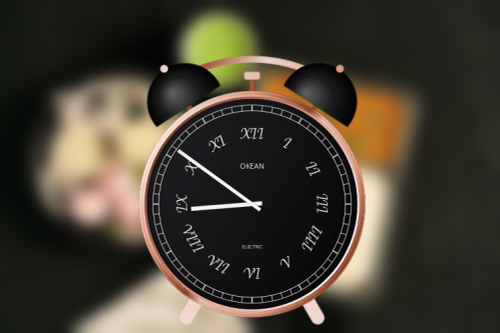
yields h=8 m=51
